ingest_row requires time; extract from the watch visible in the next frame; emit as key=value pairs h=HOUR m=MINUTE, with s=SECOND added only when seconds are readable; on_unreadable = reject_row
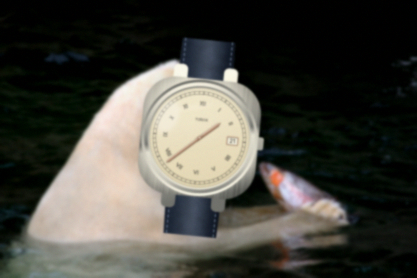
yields h=1 m=38
